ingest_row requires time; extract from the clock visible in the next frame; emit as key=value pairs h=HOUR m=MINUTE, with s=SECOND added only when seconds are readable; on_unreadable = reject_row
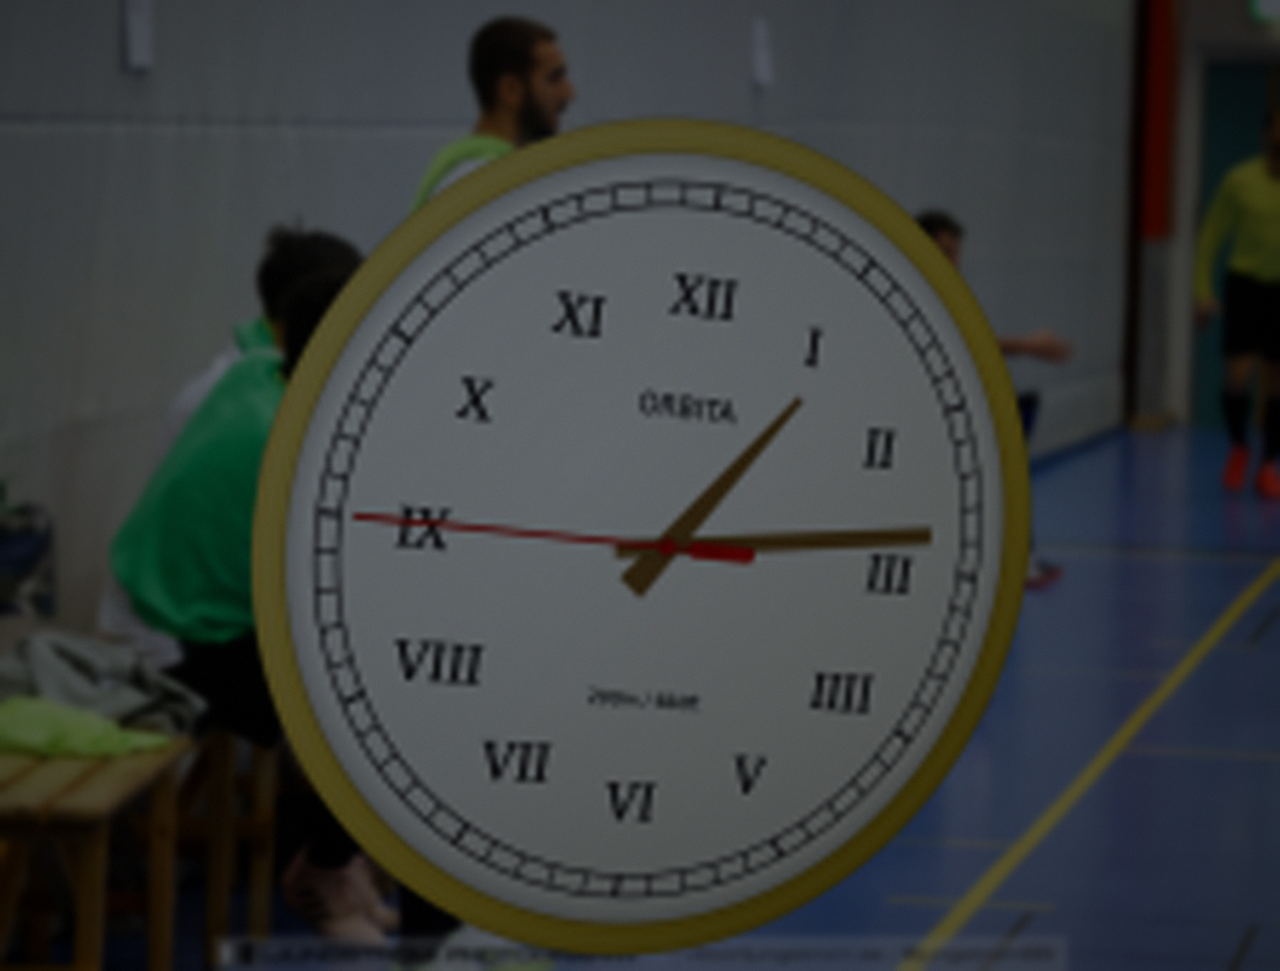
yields h=1 m=13 s=45
